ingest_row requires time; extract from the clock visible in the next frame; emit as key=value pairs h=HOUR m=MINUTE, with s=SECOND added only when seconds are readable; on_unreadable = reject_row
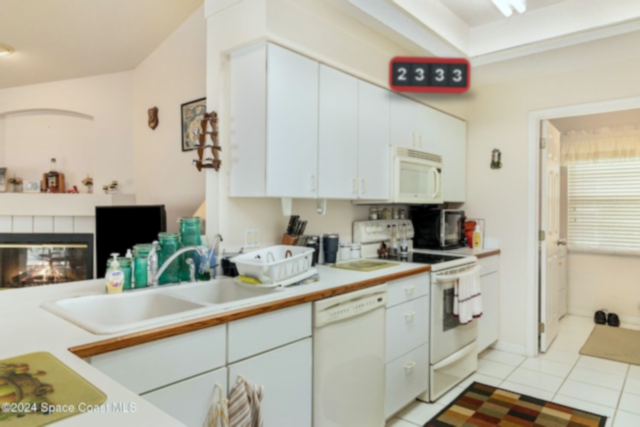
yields h=23 m=33
